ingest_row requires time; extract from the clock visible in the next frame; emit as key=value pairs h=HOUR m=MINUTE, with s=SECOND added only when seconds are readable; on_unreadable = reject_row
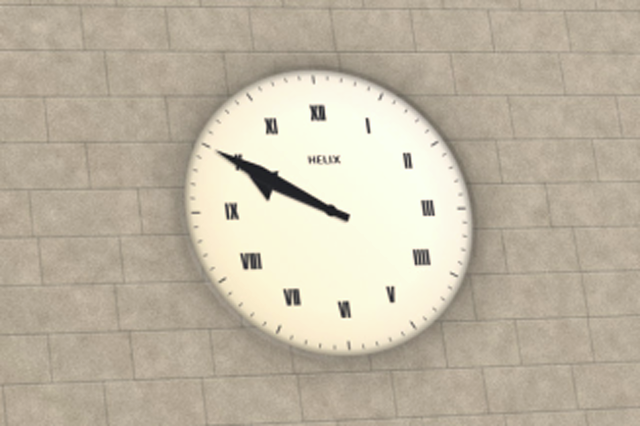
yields h=9 m=50
